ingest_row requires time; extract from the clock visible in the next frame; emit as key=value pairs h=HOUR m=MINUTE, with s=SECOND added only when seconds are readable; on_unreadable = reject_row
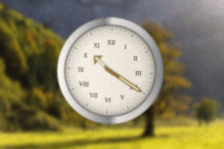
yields h=10 m=20
